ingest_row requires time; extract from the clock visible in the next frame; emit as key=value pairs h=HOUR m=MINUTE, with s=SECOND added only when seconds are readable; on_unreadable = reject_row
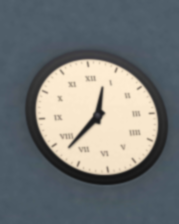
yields h=12 m=38
